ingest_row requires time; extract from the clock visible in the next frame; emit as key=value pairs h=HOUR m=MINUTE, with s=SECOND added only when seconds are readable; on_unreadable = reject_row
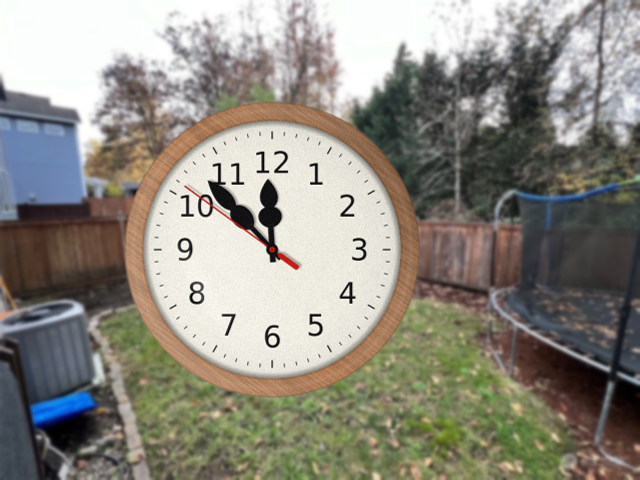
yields h=11 m=52 s=51
